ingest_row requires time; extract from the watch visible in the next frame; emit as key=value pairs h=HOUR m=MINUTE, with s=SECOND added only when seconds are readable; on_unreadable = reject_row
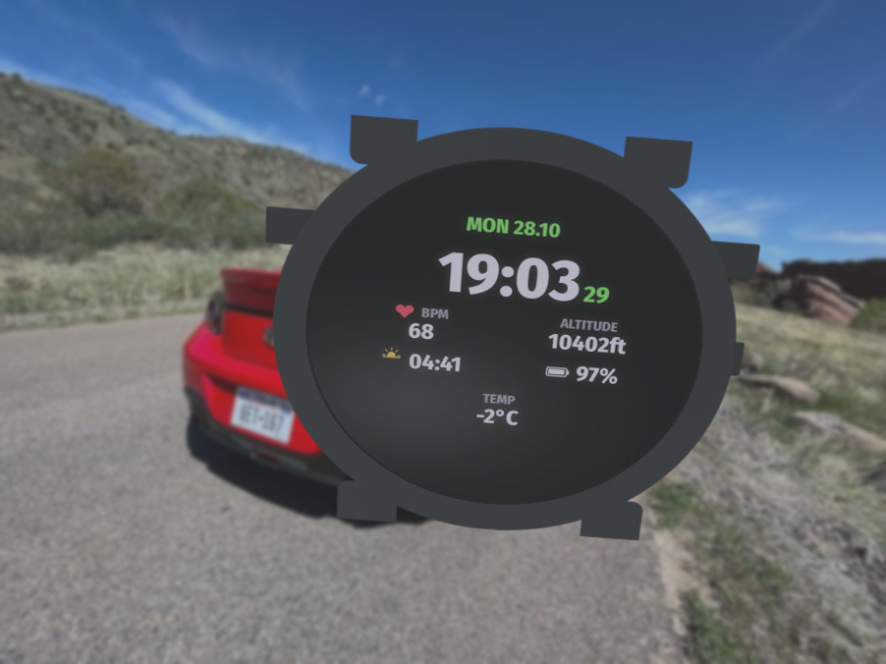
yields h=19 m=3 s=29
